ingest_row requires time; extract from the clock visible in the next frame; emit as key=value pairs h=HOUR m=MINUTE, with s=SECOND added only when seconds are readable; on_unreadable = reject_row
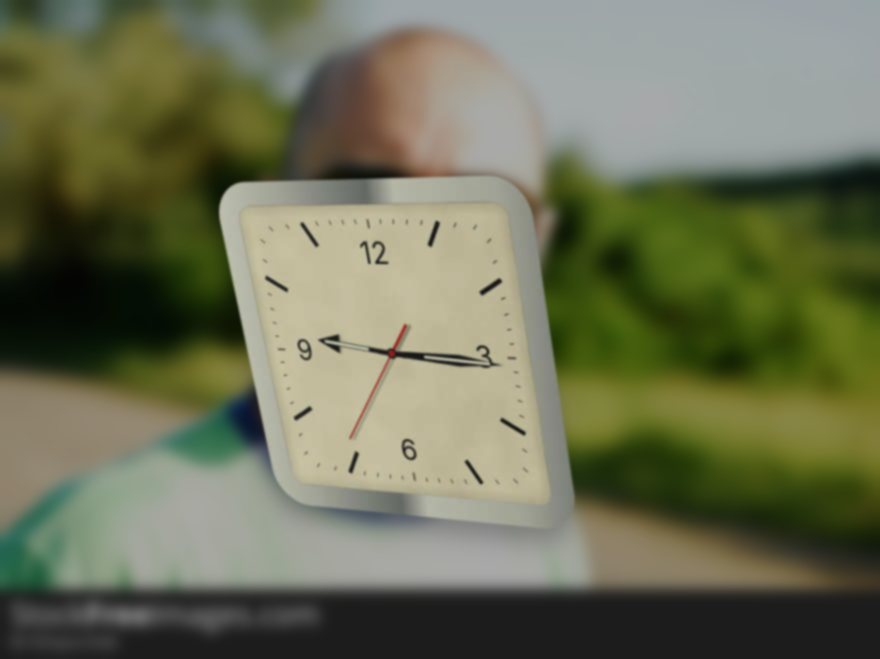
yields h=9 m=15 s=36
